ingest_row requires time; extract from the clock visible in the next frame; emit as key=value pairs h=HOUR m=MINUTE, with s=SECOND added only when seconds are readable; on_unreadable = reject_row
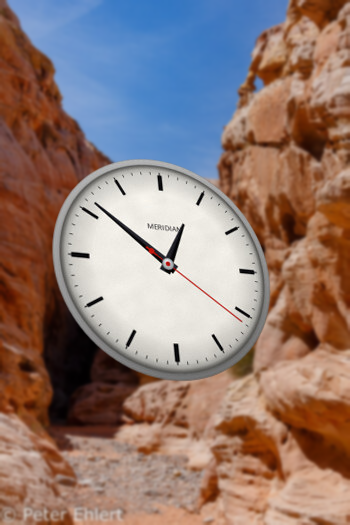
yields h=12 m=51 s=21
